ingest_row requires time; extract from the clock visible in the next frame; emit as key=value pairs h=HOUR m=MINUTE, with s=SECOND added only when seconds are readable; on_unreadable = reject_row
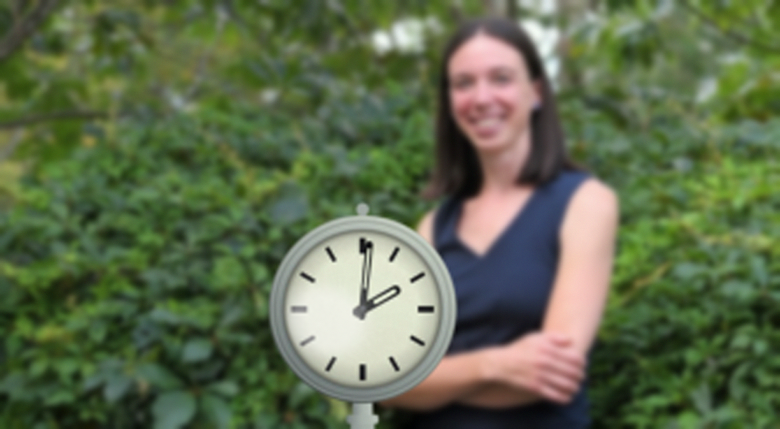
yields h=2 m=1
